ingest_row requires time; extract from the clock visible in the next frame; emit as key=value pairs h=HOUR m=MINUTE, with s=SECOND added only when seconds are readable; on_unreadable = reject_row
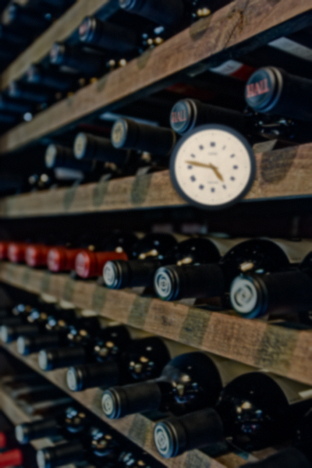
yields h=4 m=47
